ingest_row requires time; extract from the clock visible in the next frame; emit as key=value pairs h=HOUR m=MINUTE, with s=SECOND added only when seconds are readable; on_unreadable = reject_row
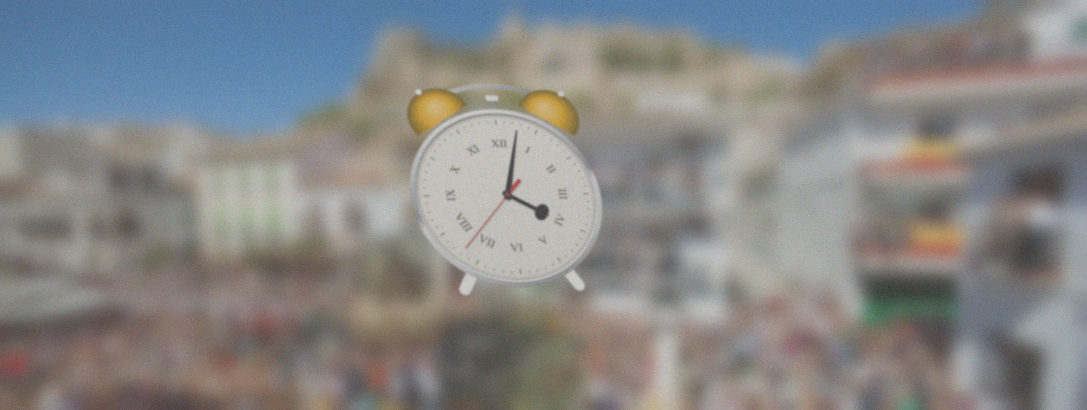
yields h=4 m=2 s=37
